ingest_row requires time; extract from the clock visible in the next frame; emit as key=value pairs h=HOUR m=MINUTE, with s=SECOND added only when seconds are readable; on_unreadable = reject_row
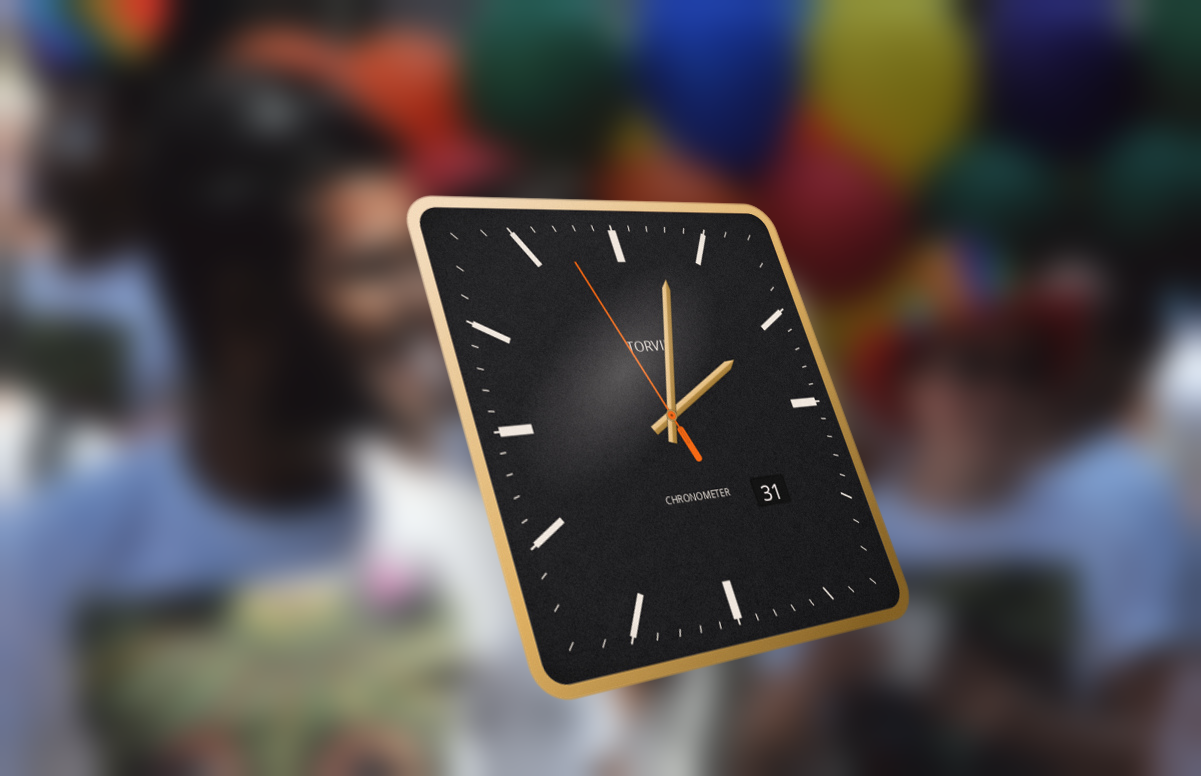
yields h=2 m=2 s=57
